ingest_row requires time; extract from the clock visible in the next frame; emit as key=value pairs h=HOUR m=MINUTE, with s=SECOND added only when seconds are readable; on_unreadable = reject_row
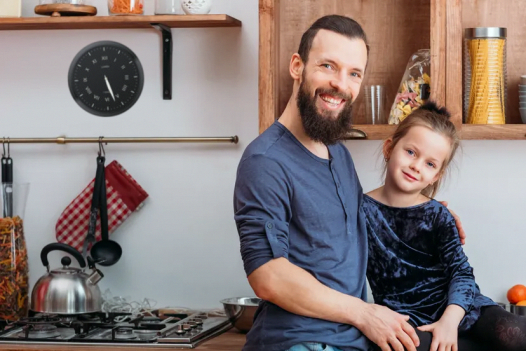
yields h=5 m=27
